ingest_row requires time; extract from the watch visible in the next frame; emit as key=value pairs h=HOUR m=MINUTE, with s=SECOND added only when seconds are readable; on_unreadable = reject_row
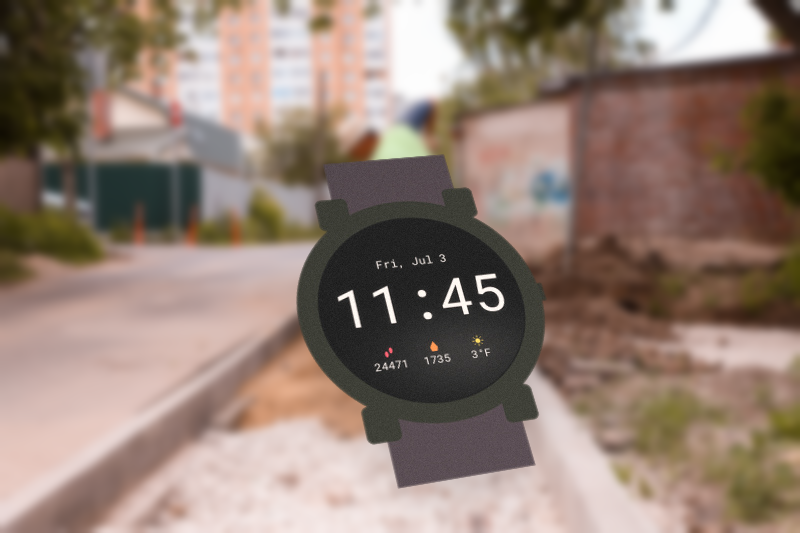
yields h=11 m=45
